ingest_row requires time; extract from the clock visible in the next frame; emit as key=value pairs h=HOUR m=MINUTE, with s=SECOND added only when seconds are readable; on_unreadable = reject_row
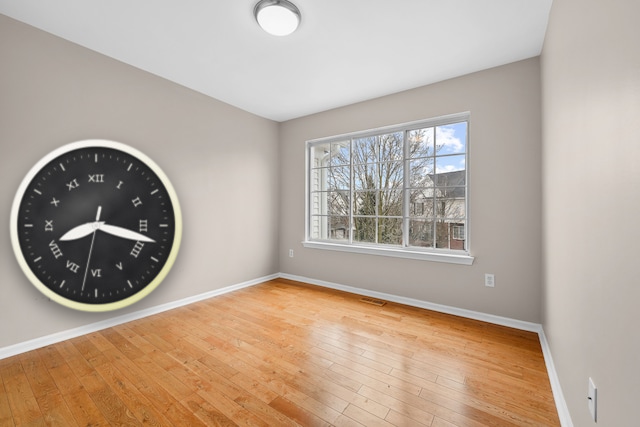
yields h=8 m=17 s=32
